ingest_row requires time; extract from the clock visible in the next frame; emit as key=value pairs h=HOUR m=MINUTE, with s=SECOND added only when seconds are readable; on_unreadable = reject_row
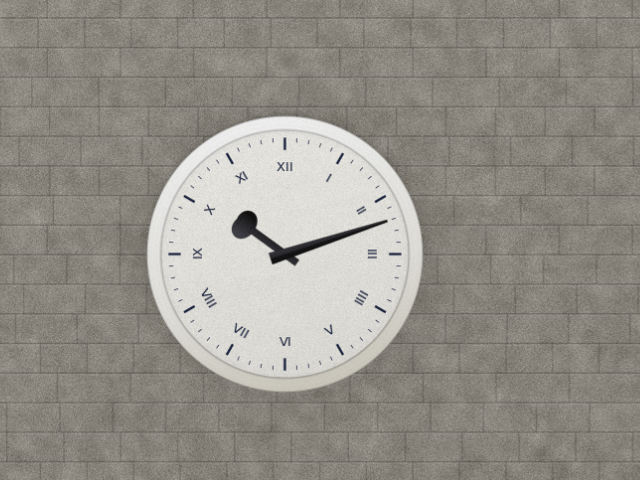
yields h=10 m=12
